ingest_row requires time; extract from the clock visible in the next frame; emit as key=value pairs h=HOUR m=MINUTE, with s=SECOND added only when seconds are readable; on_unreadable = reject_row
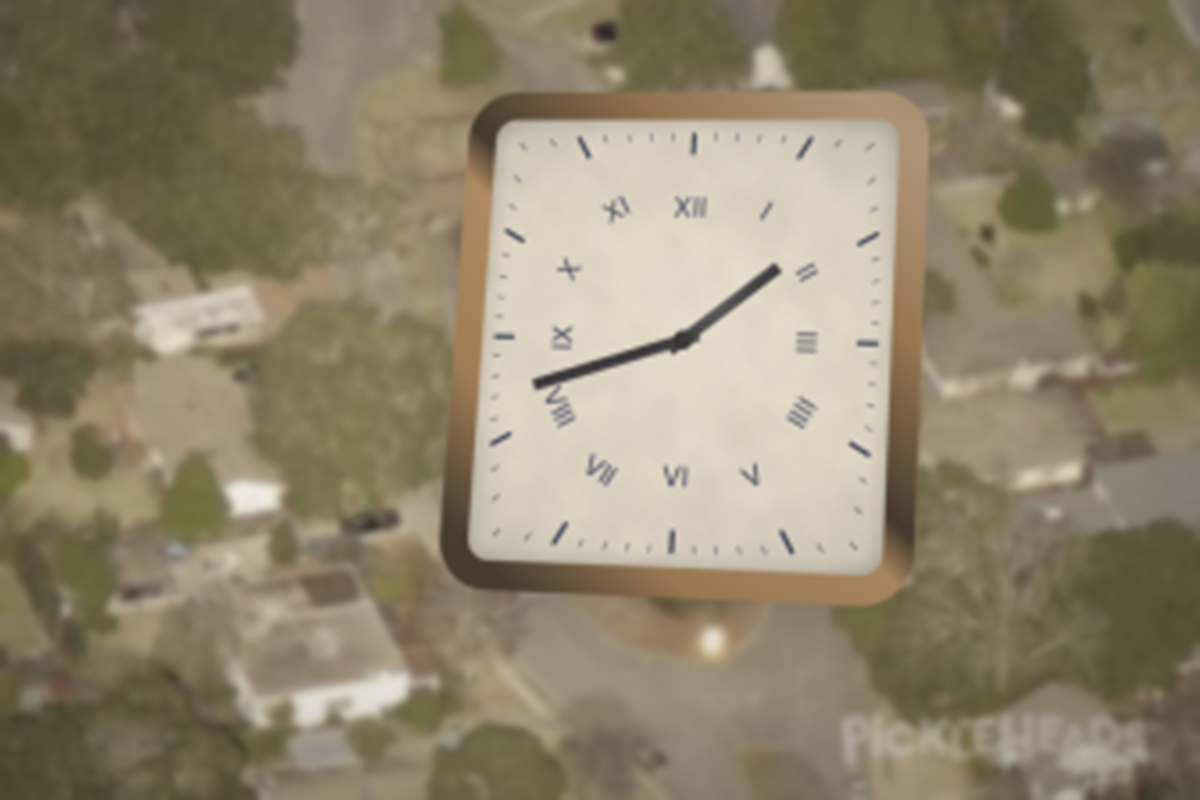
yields h=1 m=42
